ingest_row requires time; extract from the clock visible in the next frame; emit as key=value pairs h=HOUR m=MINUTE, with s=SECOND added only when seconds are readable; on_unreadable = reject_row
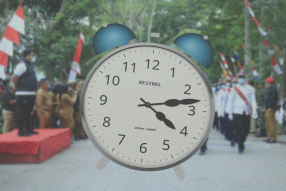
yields h=4 m=13
